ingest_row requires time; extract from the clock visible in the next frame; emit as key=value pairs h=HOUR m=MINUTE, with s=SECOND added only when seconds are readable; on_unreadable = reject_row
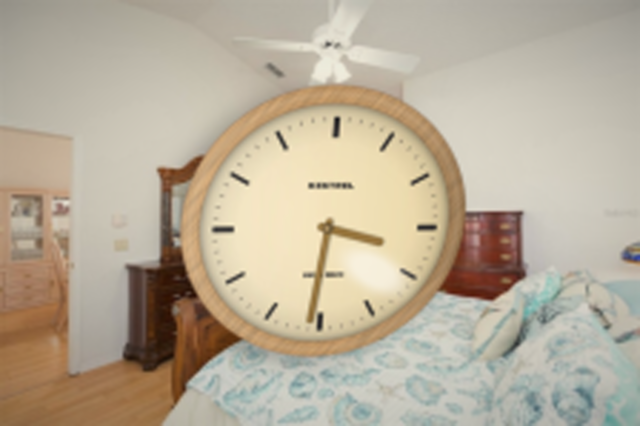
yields h=3 m=31
